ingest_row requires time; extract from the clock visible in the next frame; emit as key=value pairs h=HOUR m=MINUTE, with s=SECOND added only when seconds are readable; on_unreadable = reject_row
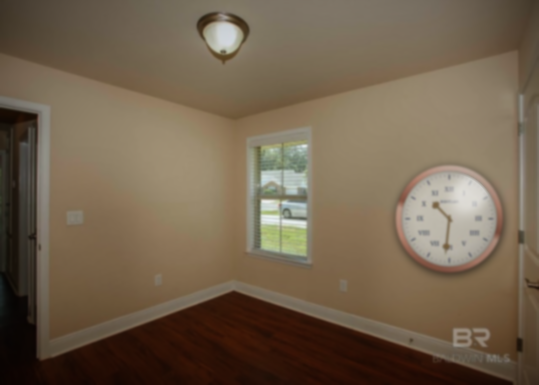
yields h=10 m=31
